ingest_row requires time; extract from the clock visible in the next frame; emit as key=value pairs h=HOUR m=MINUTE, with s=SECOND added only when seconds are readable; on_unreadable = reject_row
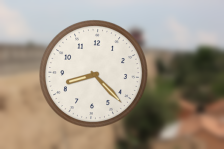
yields h=8 m=22
